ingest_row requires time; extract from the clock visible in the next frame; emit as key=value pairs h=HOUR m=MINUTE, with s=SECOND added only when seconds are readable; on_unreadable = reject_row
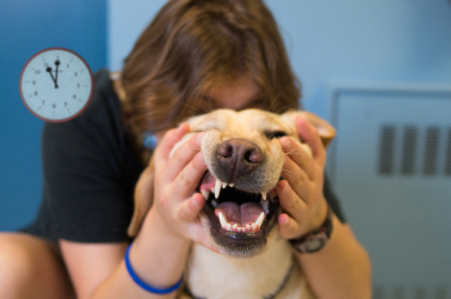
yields h=11 m=0
